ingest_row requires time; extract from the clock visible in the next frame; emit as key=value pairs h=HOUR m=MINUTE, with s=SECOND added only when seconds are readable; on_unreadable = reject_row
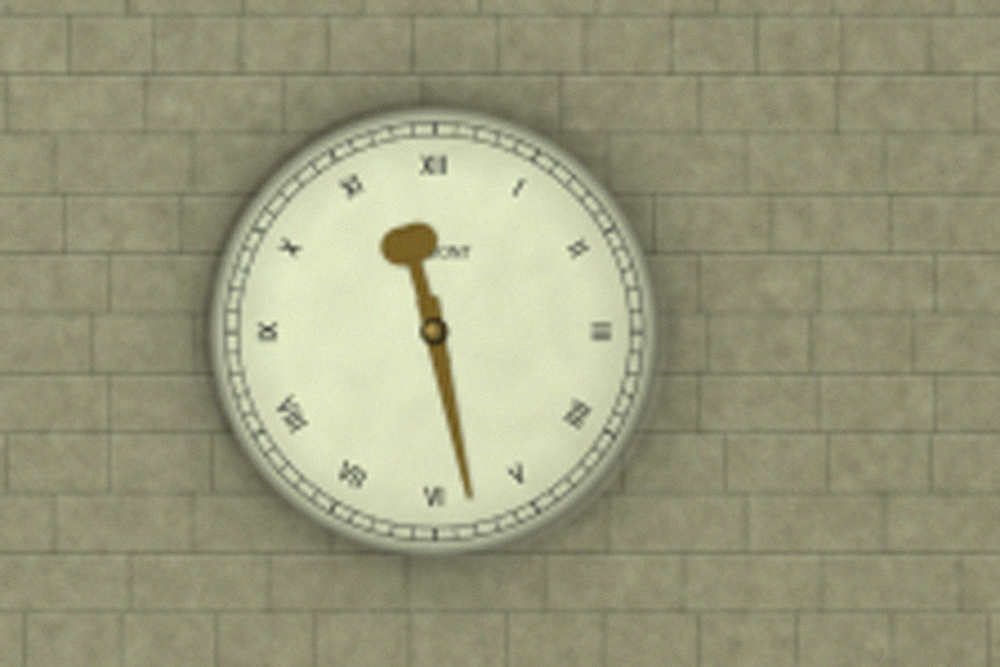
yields h=11 m=28
